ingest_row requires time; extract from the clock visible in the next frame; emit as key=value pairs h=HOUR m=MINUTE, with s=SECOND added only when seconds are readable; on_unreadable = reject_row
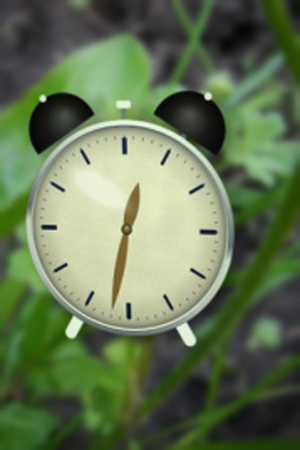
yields h=12 m=32
